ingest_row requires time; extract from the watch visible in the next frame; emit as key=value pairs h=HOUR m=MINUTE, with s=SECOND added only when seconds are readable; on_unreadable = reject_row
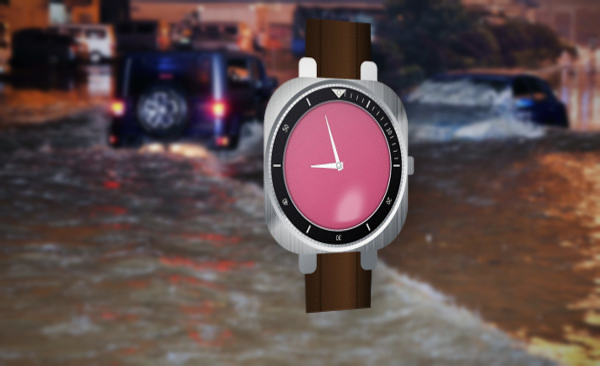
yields h=8 m=57
